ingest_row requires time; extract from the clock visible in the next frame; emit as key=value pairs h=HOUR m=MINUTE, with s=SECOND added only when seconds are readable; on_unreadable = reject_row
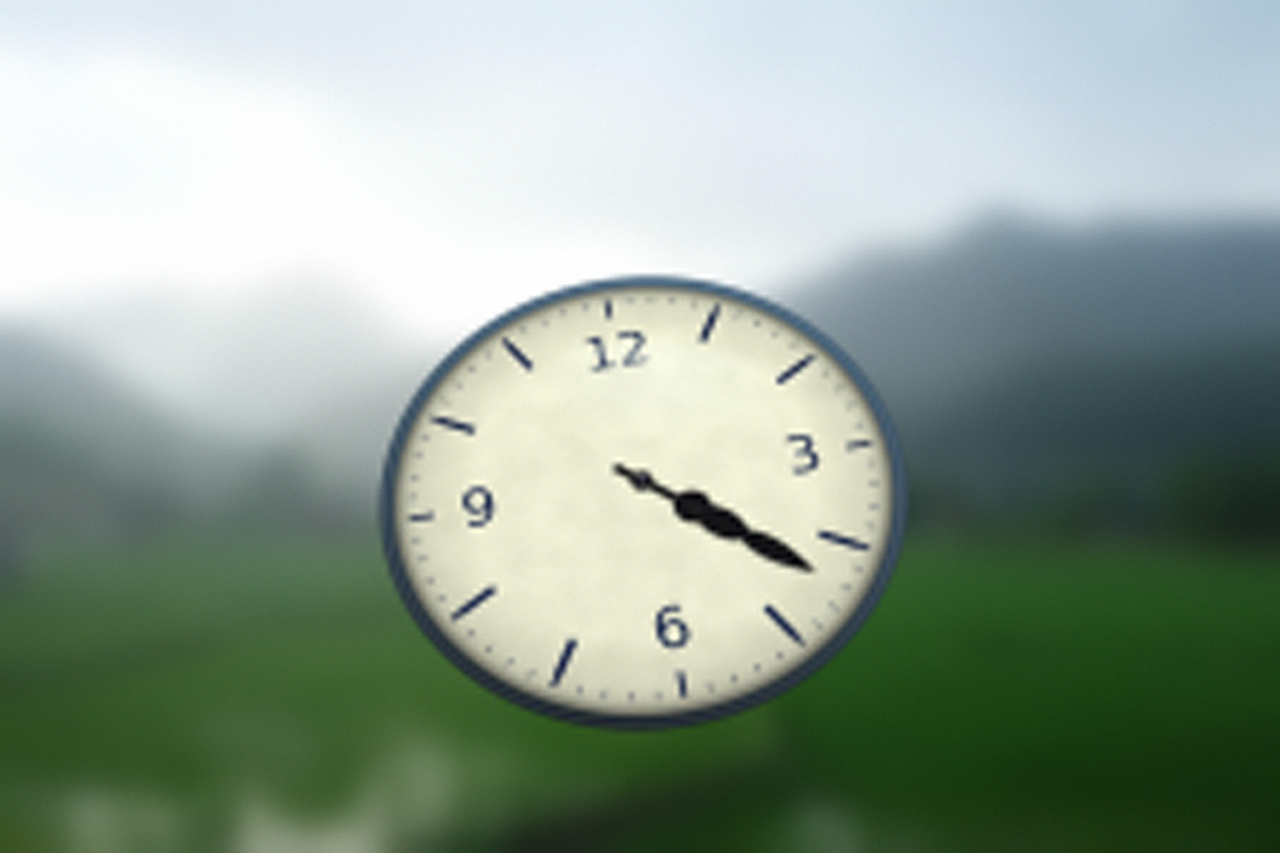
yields h=4 m=22
